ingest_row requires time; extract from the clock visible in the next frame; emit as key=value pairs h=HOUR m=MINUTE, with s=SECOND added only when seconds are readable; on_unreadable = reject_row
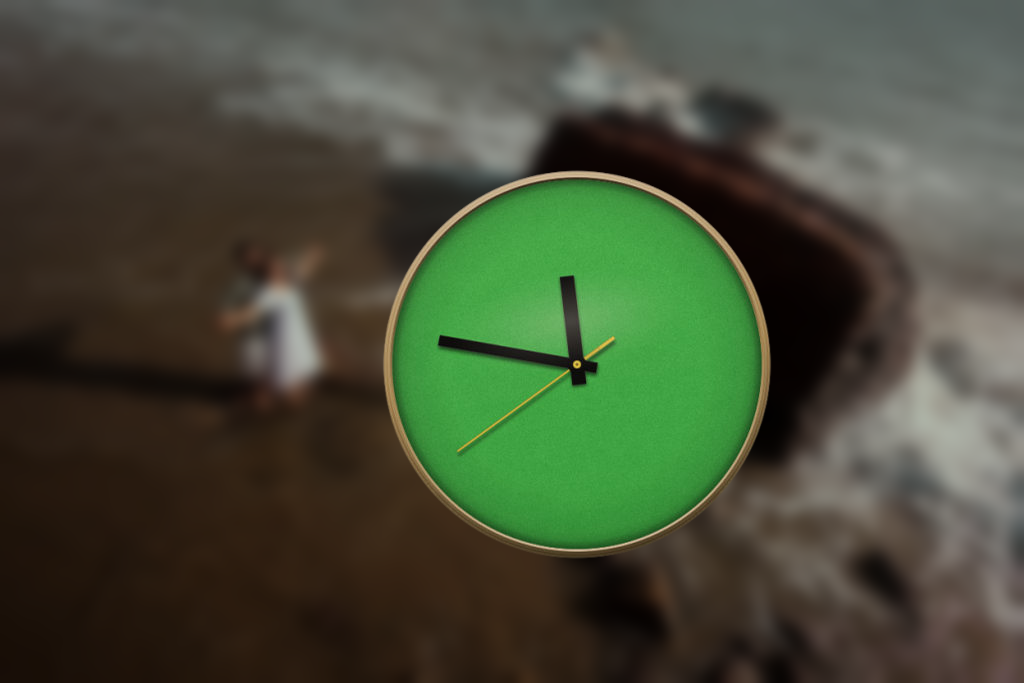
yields h=11 m=46 s=39
